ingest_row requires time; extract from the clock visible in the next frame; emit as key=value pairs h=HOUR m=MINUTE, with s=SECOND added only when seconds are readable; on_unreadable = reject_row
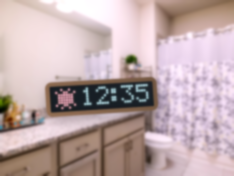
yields h=12 m=35
